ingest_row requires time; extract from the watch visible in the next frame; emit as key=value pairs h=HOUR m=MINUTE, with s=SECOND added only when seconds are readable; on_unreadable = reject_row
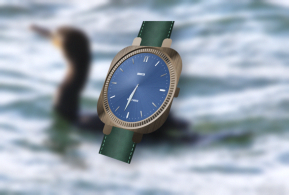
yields h=6 m=32
